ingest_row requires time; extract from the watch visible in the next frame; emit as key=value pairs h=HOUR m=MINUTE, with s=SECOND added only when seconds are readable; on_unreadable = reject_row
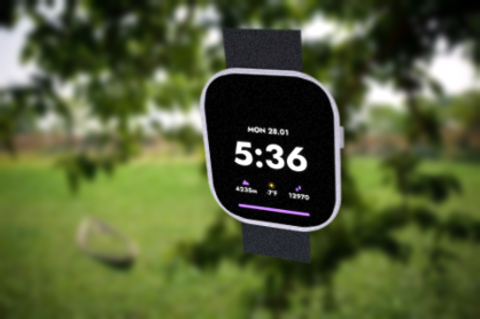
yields h=5 m=36
